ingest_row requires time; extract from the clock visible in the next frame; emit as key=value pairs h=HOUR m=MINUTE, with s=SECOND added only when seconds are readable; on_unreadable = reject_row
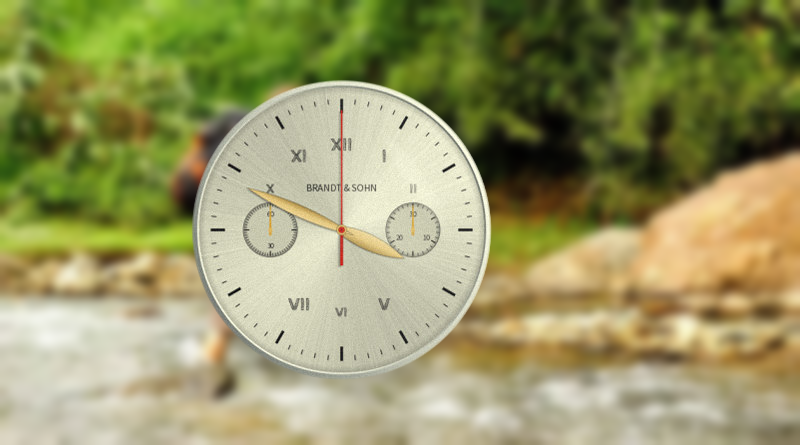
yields h=3 m=49
